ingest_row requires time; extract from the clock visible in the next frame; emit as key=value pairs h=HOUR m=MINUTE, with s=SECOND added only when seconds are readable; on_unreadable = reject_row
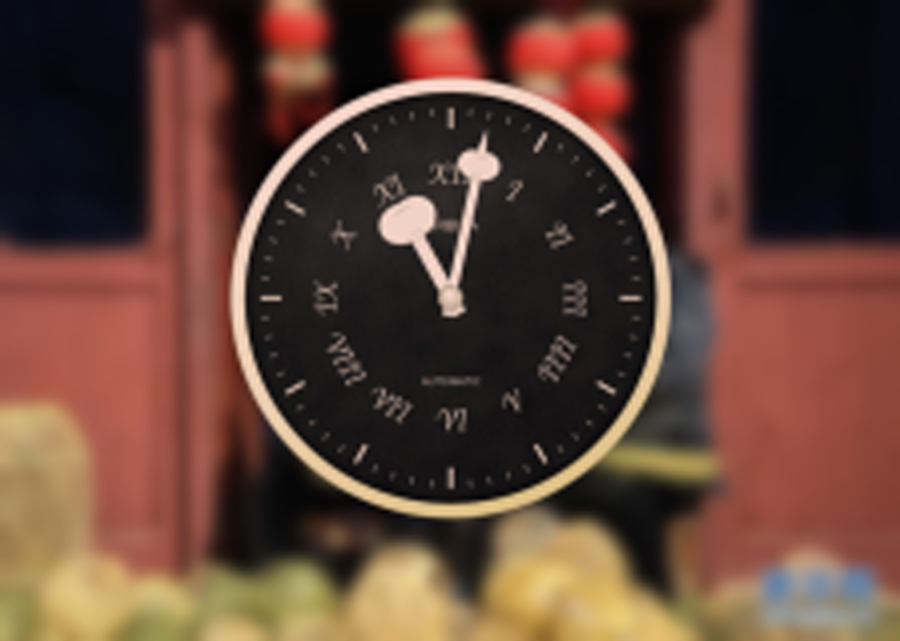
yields h=11 m=2
